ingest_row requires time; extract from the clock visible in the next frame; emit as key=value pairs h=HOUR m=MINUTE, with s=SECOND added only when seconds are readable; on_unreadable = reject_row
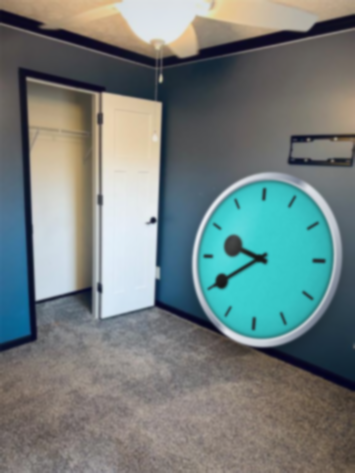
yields h=9 m=40
